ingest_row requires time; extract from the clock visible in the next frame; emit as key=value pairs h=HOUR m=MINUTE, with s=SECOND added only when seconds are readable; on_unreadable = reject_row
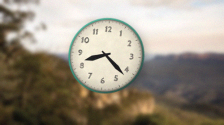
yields h=8 m=22
